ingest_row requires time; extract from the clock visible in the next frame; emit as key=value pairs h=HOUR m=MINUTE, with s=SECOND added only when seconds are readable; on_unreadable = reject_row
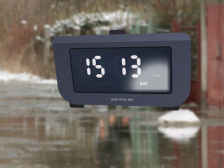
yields h=15 m=13
